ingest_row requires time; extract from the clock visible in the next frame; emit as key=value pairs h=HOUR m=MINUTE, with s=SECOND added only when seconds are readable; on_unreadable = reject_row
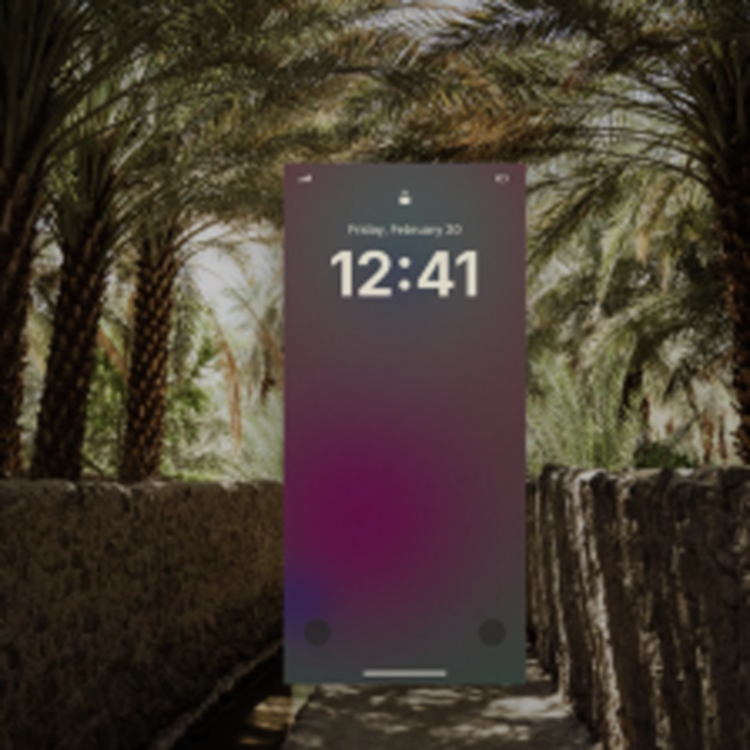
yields h=12 m=41
